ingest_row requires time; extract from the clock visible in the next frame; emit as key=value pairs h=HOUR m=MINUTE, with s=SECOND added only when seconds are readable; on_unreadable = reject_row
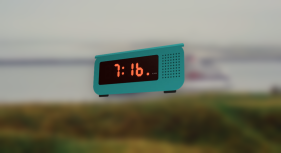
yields h=7 m=16
